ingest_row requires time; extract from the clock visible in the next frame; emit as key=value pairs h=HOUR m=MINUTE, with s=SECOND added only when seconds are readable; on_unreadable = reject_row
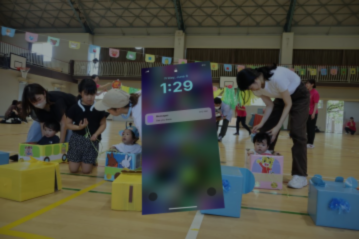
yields h=1 m=29
